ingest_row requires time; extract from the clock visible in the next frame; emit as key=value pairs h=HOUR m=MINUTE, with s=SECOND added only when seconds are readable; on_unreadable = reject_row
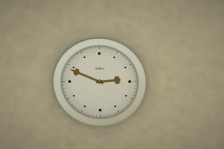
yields h=2 m=49
